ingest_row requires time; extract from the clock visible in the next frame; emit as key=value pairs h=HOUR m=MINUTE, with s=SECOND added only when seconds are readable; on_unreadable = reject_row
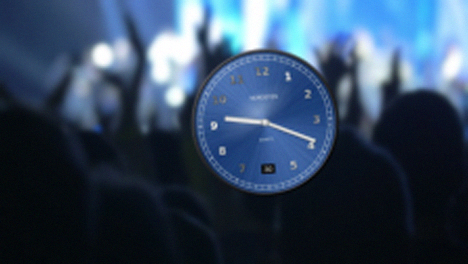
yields h=9 m=19
